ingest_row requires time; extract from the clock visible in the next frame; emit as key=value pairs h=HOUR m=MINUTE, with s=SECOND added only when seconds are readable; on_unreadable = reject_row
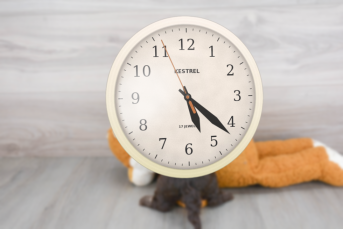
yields h=5 m=21 s=56
